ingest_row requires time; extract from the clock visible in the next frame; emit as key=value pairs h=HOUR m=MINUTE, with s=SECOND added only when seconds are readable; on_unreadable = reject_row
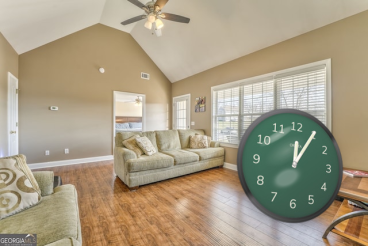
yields h=12 m=5
